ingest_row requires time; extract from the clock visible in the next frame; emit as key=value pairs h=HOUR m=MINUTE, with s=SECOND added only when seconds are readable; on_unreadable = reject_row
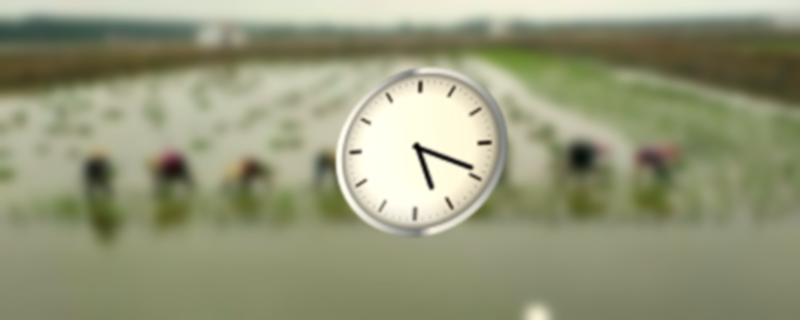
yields h=5 m=19
